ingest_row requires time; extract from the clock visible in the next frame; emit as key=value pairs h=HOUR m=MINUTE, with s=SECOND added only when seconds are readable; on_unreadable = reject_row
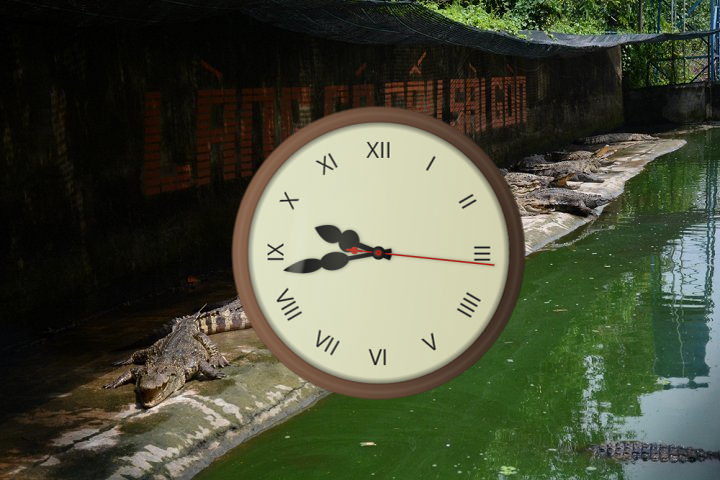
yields h=9 m=43 s=16
